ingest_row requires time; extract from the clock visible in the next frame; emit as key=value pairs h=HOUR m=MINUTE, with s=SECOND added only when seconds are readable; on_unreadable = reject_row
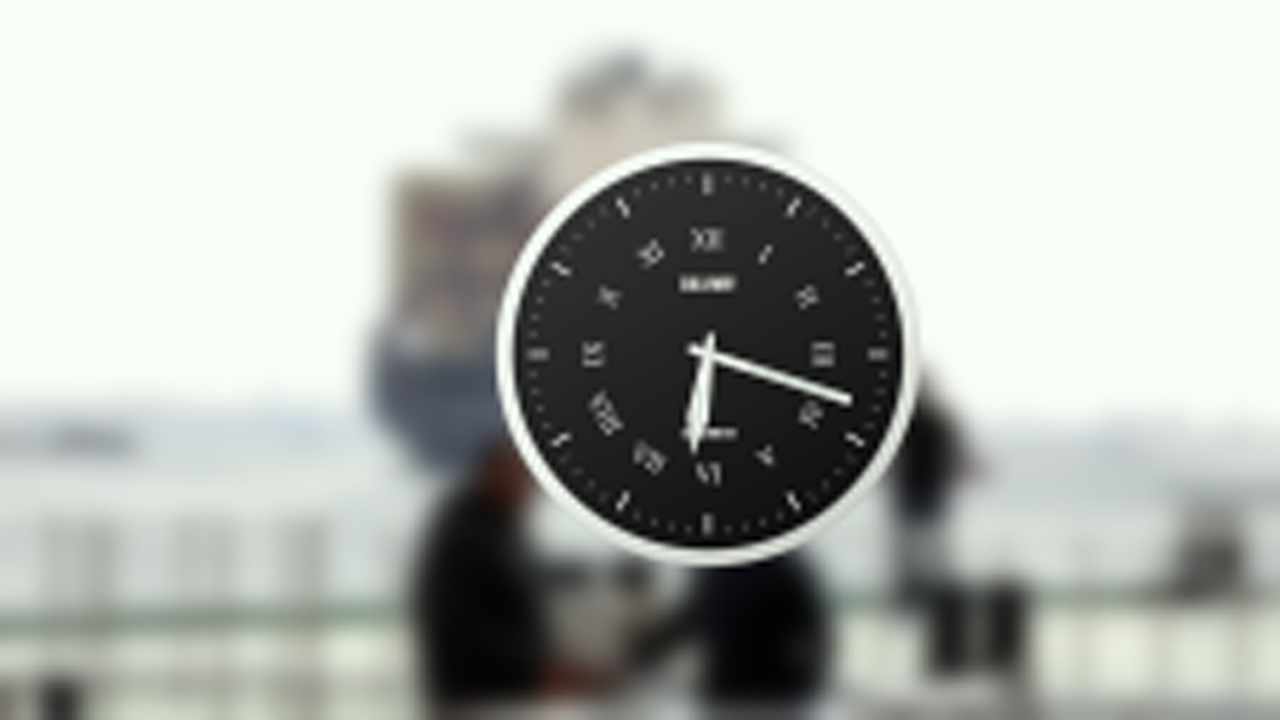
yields h=6 m=18
